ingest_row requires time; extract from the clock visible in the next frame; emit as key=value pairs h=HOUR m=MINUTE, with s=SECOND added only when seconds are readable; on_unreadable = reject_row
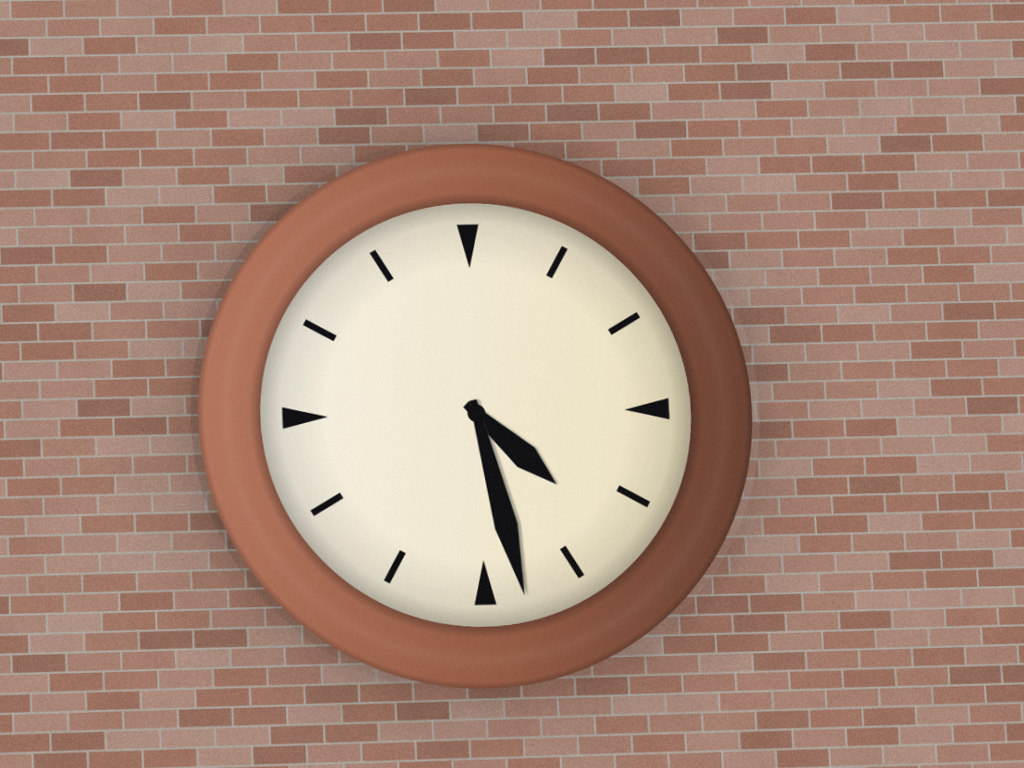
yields h=4 m=28
